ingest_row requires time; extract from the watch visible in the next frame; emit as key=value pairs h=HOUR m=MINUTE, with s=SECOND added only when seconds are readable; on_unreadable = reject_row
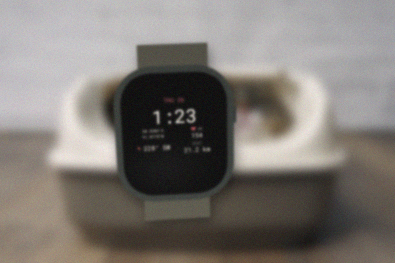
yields h=1 m=23
